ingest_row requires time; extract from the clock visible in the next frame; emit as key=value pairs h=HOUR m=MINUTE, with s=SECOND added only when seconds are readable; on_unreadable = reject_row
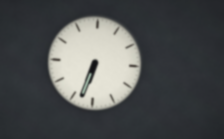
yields h=6 m=33
